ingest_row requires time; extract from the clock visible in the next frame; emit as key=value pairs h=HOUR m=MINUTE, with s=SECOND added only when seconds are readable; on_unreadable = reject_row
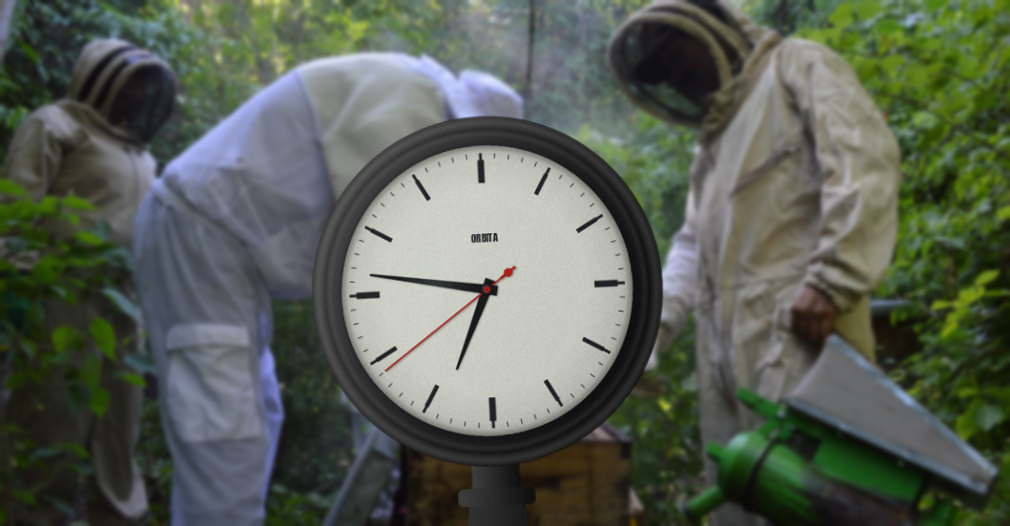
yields h=6 m=46 s=39
